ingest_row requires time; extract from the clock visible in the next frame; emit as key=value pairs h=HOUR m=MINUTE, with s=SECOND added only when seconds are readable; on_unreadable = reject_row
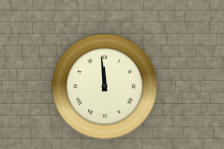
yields h=11 m=59
